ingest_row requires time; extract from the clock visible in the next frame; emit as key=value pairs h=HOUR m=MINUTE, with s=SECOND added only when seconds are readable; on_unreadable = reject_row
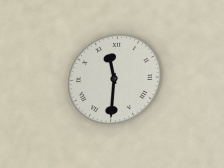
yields h=11 m=30
